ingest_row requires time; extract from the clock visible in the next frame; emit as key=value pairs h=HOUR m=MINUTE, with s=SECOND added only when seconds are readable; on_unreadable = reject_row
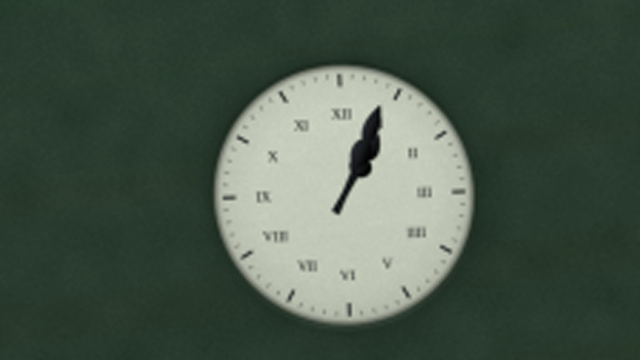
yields h=1 m=4
